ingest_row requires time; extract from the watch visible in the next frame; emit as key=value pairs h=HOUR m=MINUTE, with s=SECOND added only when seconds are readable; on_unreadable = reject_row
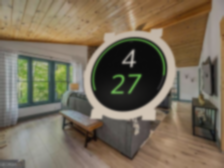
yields h=4 m=27
